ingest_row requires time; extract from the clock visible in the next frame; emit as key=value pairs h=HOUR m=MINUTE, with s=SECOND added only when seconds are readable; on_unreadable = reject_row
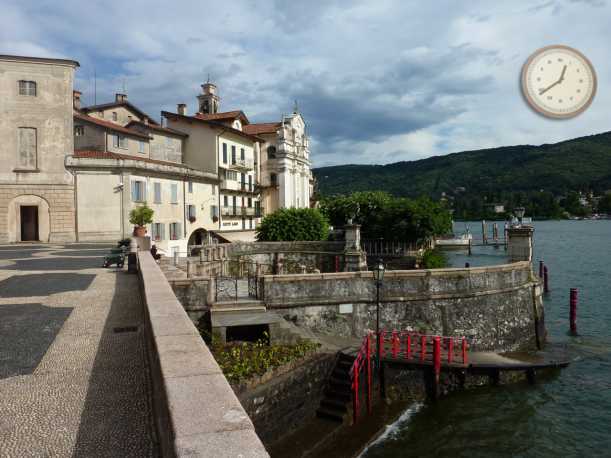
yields h=12 m=39
